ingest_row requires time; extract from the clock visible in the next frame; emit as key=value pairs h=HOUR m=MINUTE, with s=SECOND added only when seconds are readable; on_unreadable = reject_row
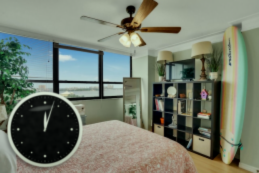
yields h=12 m=3
